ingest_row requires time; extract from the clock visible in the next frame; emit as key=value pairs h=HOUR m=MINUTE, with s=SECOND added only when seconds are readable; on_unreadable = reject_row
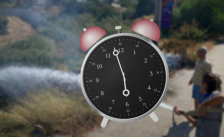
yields h=5 m=58
